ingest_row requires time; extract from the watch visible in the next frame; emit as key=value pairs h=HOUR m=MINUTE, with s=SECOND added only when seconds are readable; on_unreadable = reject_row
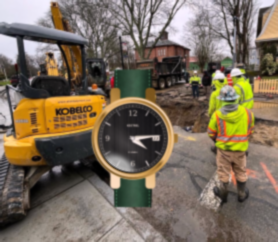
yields h=4 m=14
